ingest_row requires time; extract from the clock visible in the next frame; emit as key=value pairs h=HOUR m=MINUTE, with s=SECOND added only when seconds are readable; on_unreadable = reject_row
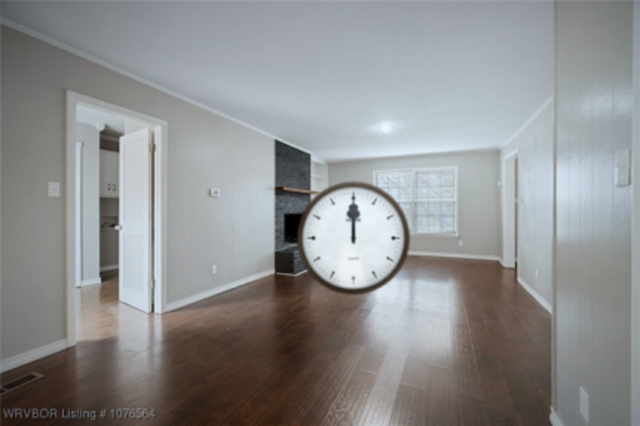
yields h=12 m=0
